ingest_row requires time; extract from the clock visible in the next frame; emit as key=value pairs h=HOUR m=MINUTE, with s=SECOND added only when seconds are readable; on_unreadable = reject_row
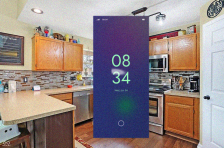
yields h=8 m=34
